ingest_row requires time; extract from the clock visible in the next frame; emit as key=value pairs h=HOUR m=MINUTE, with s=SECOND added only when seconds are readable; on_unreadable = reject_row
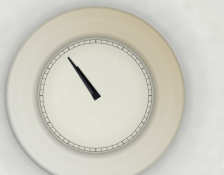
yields h=10 m=54
